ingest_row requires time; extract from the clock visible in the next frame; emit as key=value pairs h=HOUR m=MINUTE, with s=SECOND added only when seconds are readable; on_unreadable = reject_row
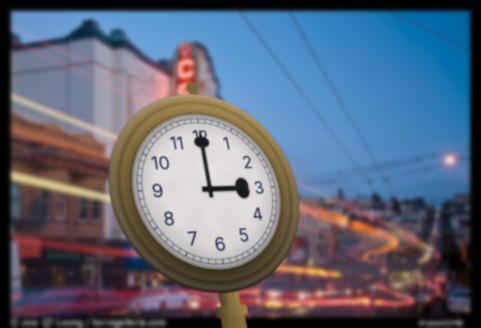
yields h=3 m=0
